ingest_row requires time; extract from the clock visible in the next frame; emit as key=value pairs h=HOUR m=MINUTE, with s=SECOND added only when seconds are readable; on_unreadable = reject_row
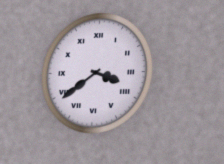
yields h=3 m=39
